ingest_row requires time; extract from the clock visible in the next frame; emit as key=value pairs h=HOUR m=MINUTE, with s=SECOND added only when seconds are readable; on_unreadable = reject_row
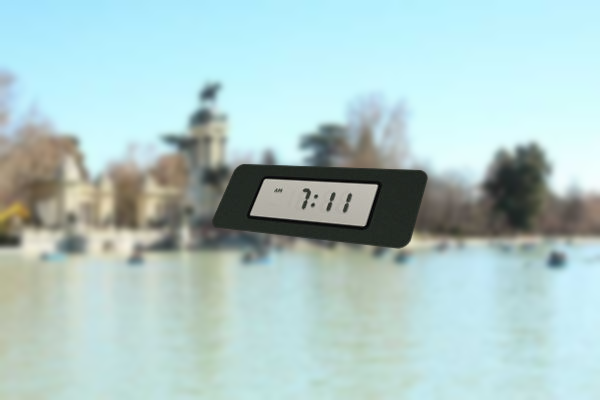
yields h=7 m=11
